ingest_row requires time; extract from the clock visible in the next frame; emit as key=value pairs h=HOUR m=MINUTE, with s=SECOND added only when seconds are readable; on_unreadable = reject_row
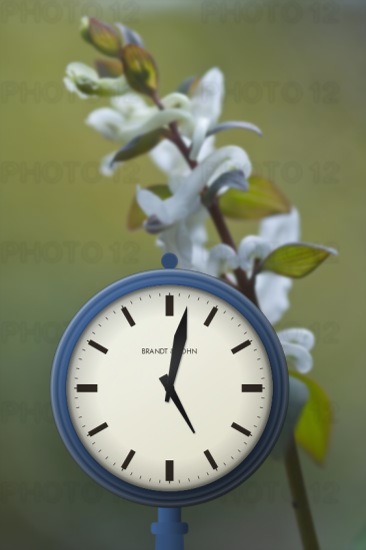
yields h=5 m=2
